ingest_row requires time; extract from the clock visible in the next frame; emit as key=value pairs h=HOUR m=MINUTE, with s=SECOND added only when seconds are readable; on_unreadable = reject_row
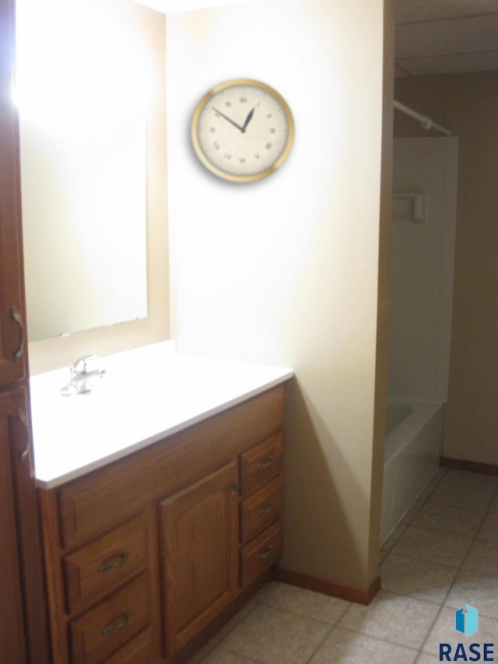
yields h=12 m=51
